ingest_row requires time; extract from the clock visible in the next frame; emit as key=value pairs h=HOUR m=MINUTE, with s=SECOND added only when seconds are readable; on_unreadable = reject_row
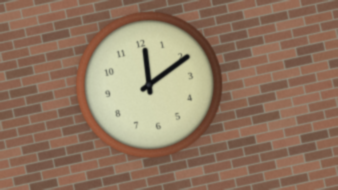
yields h=12 m=11
